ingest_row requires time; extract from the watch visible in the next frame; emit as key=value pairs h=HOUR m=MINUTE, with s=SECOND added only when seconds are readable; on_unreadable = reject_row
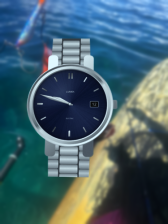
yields h=9 m=48
